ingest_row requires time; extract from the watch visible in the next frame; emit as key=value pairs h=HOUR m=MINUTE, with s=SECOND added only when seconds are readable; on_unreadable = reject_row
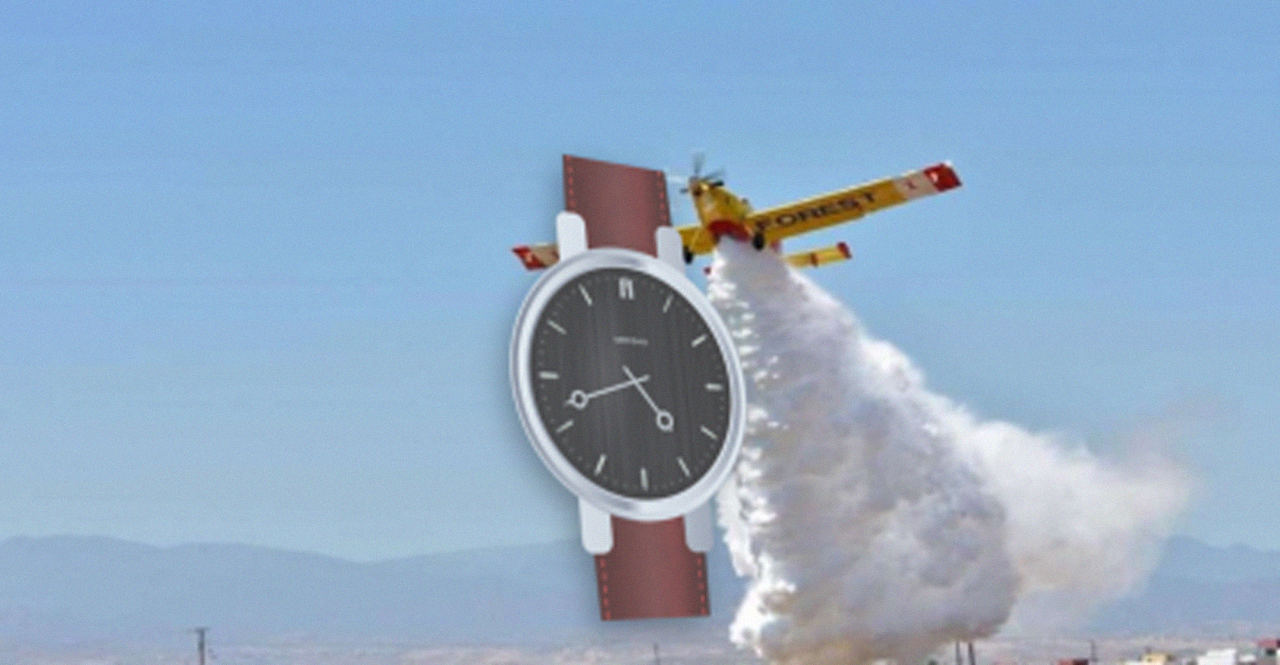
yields h=4 m=42
